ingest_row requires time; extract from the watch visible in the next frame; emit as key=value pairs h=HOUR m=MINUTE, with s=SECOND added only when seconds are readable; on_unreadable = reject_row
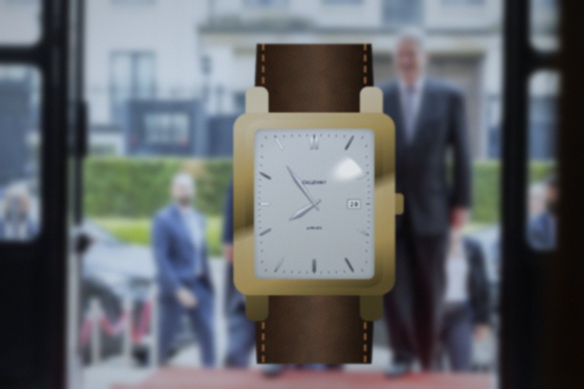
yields h=7 m=54
